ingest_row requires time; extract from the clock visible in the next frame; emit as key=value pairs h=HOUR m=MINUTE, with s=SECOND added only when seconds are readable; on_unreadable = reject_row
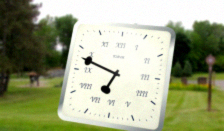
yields h=6 m=48
